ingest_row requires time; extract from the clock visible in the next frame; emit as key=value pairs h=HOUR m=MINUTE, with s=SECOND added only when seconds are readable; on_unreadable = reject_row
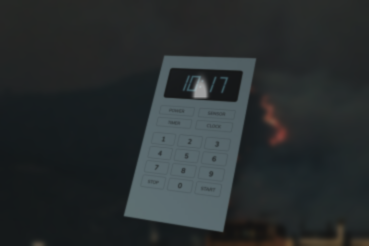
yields h=10 m=17
